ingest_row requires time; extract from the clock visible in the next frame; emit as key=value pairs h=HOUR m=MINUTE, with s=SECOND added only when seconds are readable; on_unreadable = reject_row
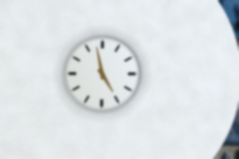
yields h=4 m=58
